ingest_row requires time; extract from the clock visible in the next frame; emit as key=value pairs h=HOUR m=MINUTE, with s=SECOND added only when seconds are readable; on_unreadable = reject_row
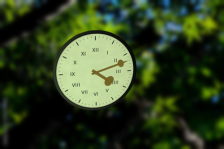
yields h=4 m=12
